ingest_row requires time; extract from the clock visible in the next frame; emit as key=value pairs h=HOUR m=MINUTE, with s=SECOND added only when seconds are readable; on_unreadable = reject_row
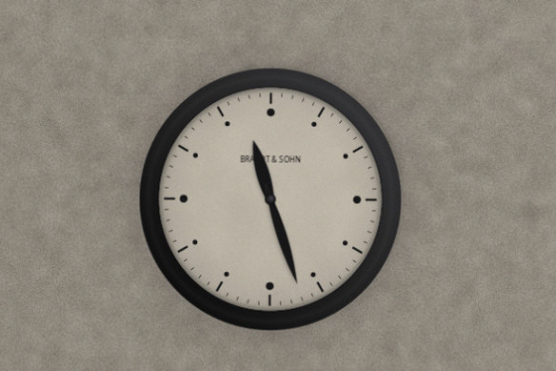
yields h=11 m=27
